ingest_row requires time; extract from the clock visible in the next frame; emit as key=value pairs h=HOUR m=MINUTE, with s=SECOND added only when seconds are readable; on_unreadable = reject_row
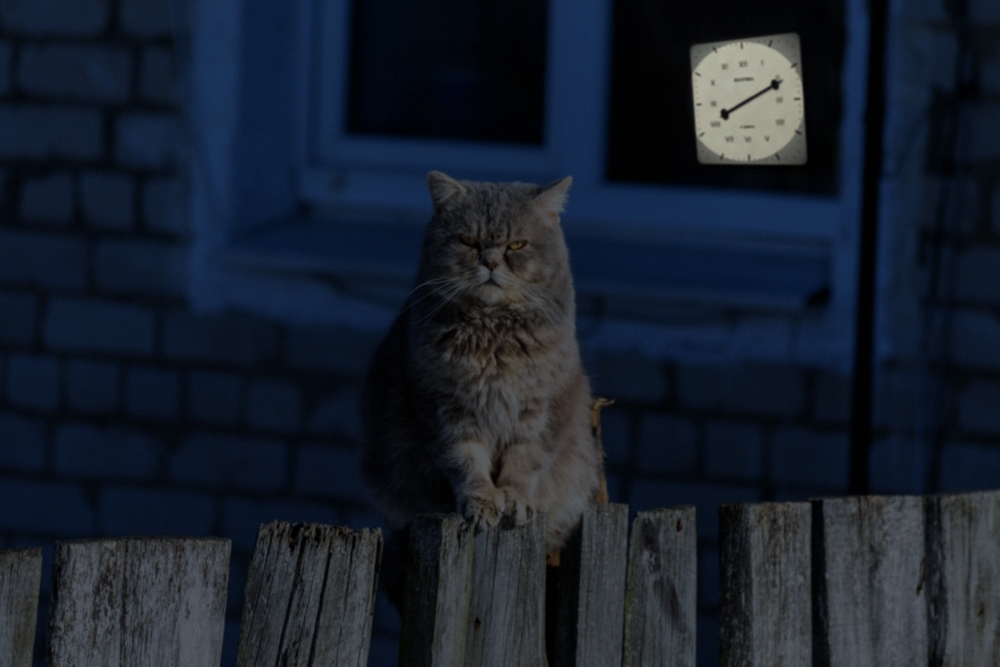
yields h=8 m=11
